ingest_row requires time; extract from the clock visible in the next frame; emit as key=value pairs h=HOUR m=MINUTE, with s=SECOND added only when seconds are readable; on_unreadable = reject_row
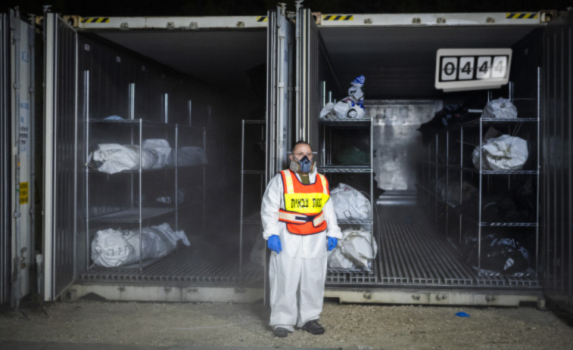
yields h=4 m=44
